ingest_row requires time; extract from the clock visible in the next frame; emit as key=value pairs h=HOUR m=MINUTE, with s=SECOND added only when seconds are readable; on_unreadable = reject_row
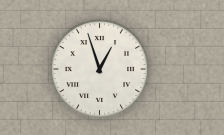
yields h=12 m=57
